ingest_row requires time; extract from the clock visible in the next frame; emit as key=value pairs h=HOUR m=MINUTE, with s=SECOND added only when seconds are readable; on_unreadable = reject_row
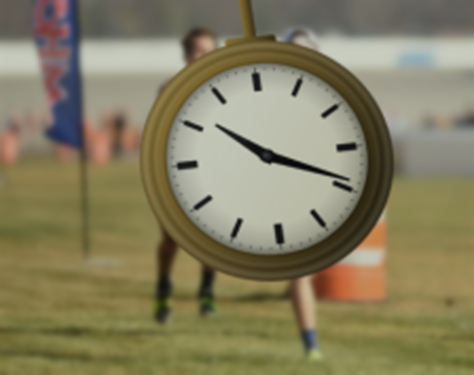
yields h=10 m=19
